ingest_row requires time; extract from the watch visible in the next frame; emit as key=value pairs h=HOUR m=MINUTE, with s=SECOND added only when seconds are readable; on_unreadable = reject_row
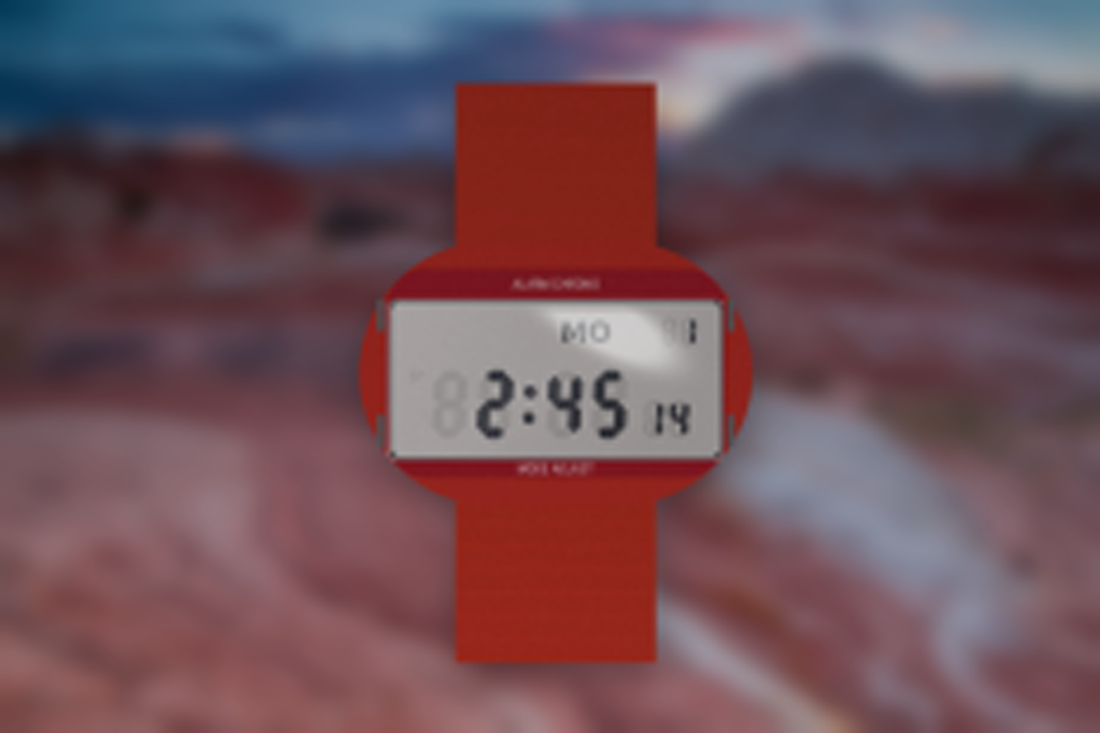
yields h=2 m=45 s=14
